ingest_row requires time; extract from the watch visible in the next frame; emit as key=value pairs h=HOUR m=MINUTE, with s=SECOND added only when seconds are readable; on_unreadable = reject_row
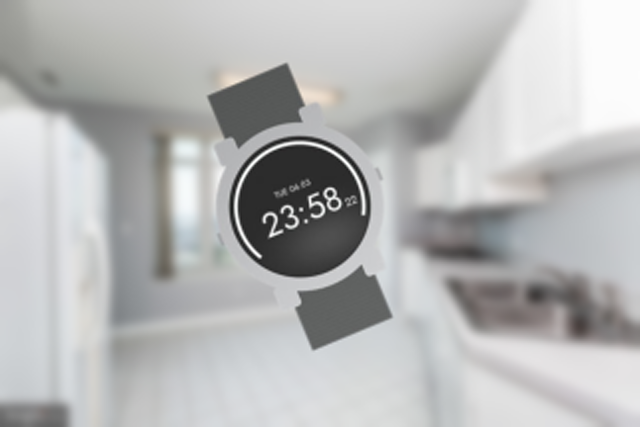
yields h=23 m=58
